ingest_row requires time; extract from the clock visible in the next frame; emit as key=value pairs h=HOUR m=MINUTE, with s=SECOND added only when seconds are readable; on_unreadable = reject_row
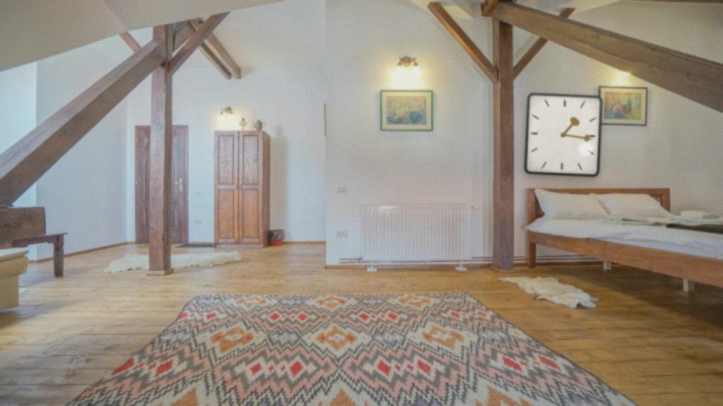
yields h=1 m=16
